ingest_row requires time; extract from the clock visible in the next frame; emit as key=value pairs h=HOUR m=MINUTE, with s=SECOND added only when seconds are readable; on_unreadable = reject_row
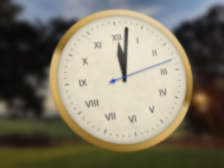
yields h=12 m=2 s=13
